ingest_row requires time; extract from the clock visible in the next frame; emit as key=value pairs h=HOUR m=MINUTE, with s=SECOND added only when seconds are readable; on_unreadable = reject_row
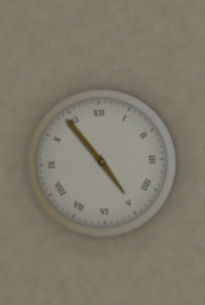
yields h=4 m=54
